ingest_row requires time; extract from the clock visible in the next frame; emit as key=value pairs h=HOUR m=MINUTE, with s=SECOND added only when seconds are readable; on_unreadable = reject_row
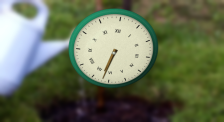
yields h=6 m=32
